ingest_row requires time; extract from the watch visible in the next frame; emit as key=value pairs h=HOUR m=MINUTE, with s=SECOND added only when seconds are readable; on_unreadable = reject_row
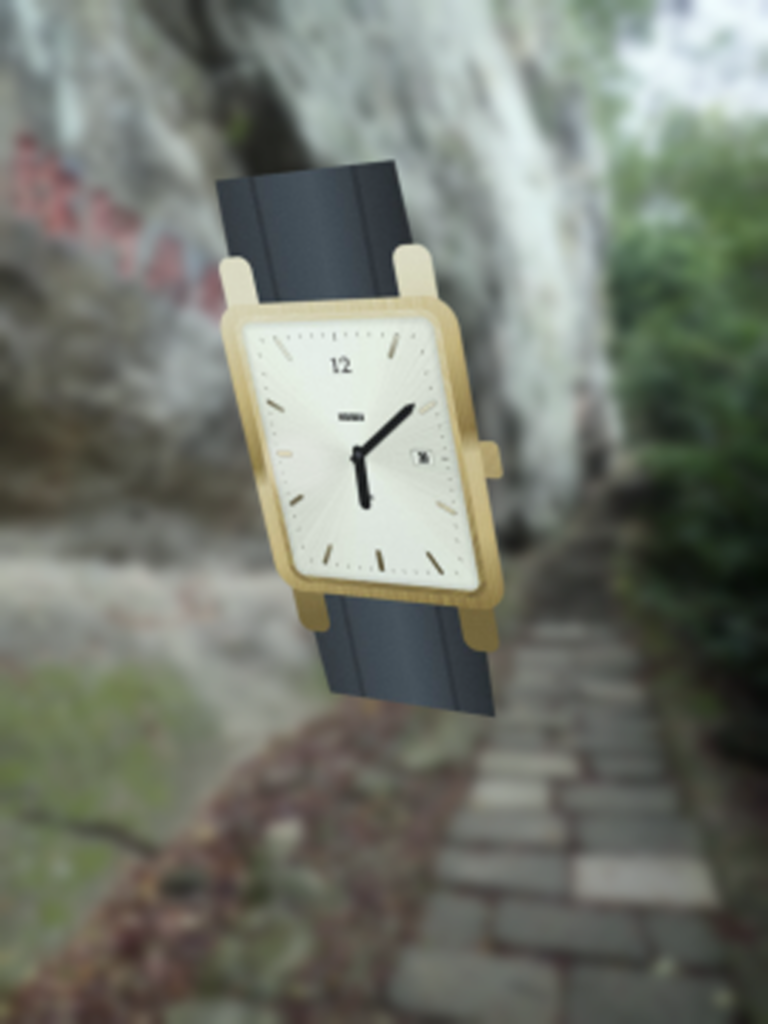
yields h=6 m=9
